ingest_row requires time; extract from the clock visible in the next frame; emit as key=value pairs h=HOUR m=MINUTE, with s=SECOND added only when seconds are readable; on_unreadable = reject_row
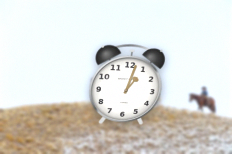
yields h=1 m=2
